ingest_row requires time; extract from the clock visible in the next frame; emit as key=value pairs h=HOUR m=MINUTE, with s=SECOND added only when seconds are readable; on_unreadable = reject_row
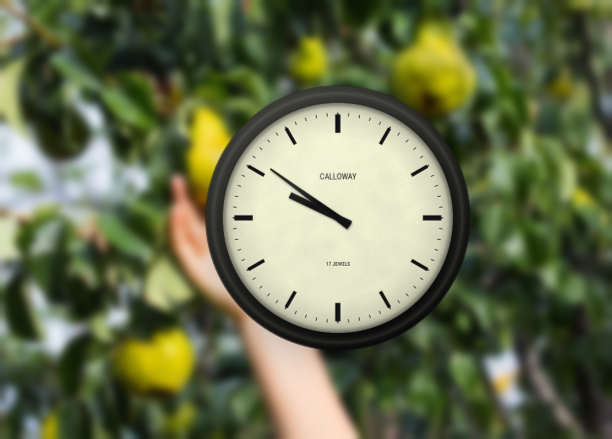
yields h=9 m=51
